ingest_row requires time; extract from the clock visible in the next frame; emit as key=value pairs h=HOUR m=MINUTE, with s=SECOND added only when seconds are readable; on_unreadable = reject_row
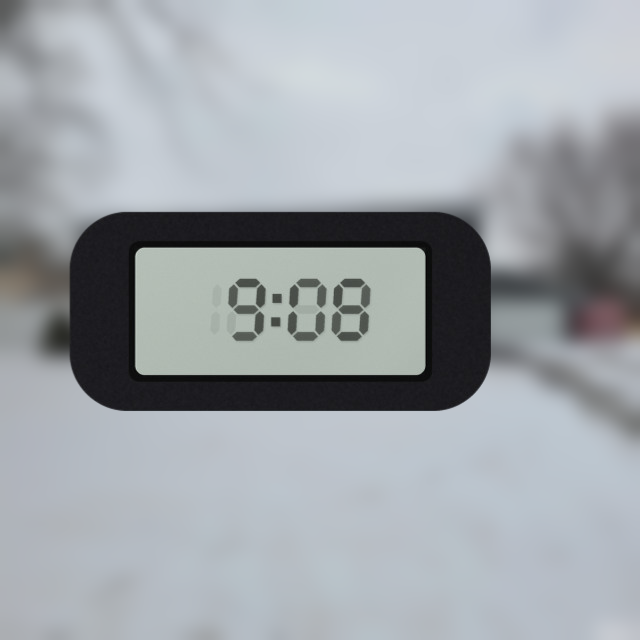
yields h=9 m=8
